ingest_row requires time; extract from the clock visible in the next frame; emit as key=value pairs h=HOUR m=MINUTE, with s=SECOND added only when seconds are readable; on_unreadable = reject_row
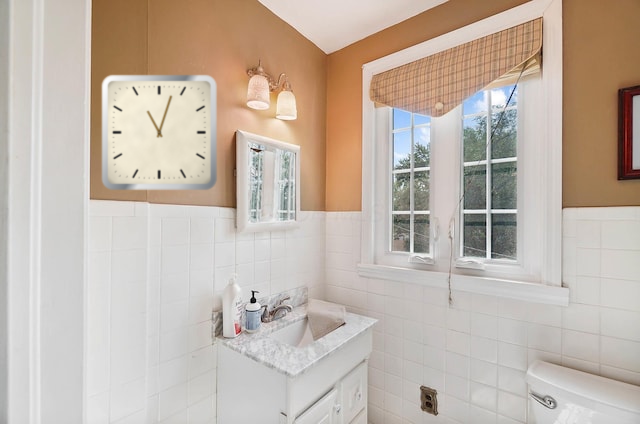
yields h=11 m=3
